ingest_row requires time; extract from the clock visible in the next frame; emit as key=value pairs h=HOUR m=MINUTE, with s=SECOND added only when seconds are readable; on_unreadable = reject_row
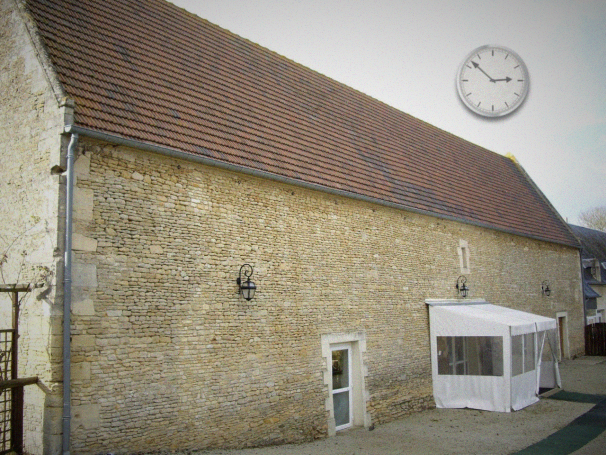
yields h=2 m=52
